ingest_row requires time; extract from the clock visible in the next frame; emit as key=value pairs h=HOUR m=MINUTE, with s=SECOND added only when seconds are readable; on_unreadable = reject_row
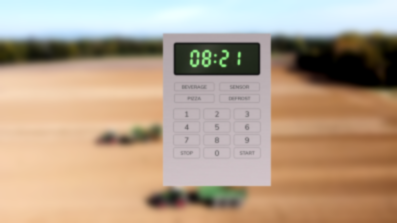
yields h=8 m=21
